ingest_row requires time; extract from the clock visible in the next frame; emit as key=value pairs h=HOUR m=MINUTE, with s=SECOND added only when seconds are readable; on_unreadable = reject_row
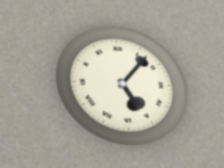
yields h=5 m=7
